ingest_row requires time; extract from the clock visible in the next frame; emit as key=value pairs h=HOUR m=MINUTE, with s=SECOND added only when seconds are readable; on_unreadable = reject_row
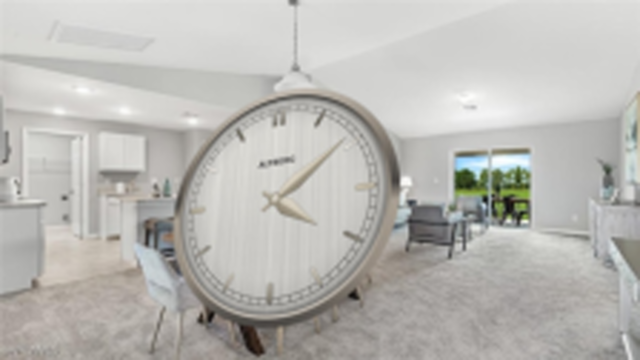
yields h=4 m=9
